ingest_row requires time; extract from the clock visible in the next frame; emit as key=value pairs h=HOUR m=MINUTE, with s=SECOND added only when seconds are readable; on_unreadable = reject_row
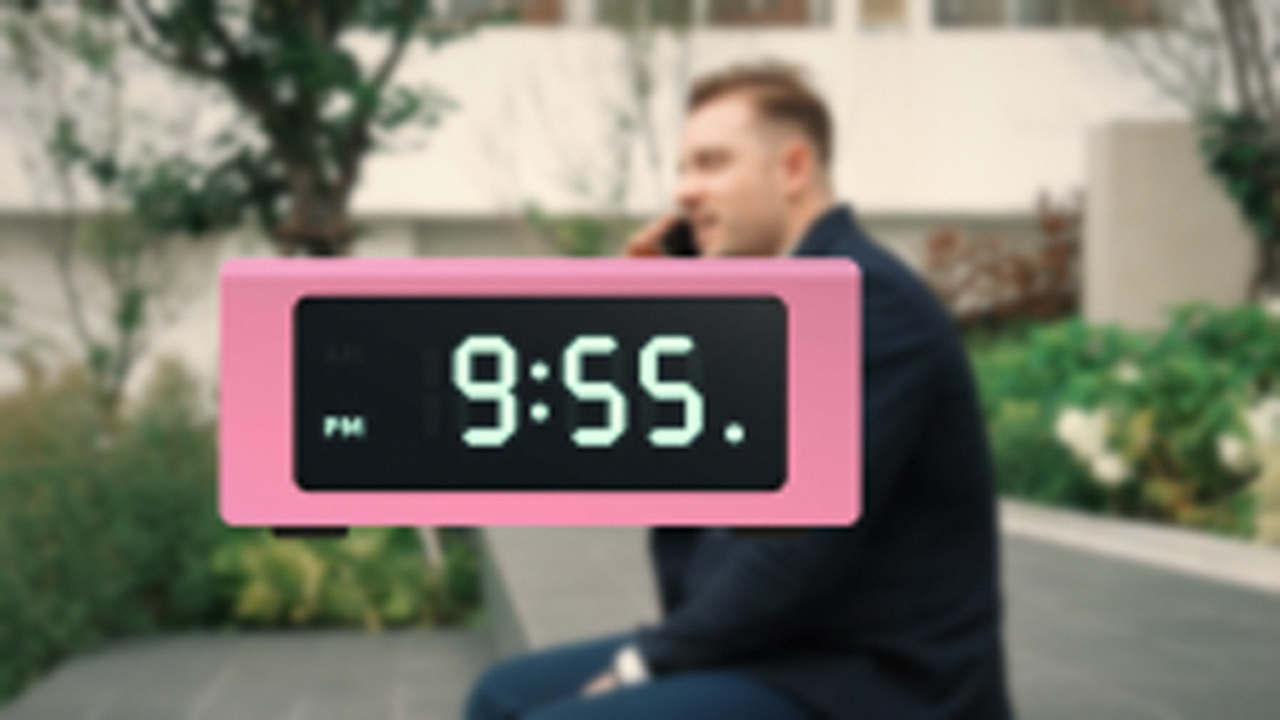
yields h=9 m=55
